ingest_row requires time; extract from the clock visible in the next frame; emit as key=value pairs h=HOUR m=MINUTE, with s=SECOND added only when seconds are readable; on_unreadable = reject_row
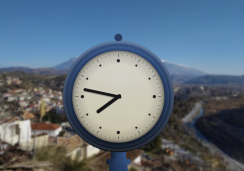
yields h=7 m=47
